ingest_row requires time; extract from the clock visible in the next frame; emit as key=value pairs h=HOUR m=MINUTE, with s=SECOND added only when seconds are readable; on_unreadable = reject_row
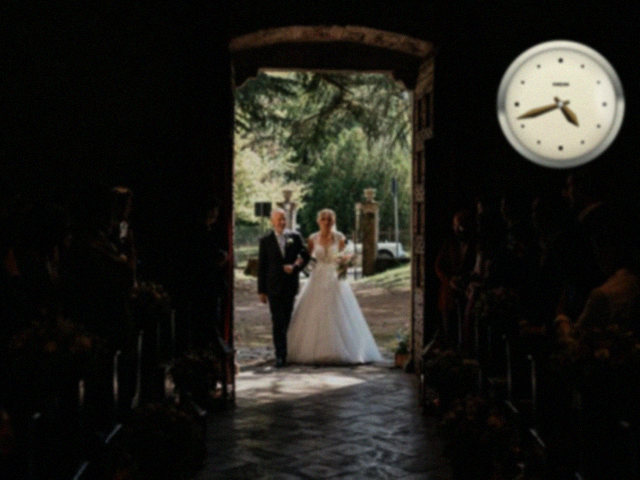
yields h=4 m=42
